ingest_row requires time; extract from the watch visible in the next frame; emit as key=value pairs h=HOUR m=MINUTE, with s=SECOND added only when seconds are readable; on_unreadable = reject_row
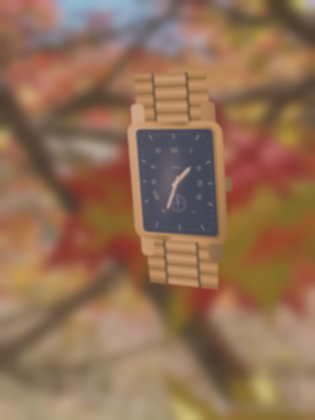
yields h=1 m=34
